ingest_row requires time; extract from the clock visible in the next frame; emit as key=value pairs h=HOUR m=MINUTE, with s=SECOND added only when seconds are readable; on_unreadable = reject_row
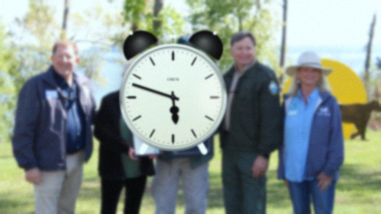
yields h=5 m=48
